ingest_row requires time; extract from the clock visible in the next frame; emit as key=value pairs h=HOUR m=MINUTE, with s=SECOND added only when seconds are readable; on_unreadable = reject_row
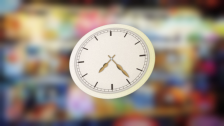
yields h=7 m=24
